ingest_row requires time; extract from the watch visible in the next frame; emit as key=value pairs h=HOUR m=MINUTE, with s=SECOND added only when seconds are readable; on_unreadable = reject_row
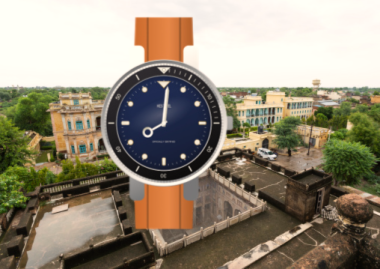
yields h=8 m=1
